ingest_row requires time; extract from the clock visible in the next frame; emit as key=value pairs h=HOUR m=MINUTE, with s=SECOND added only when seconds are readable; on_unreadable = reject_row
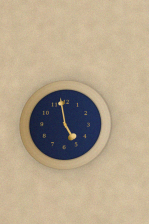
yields h=4 m=58
